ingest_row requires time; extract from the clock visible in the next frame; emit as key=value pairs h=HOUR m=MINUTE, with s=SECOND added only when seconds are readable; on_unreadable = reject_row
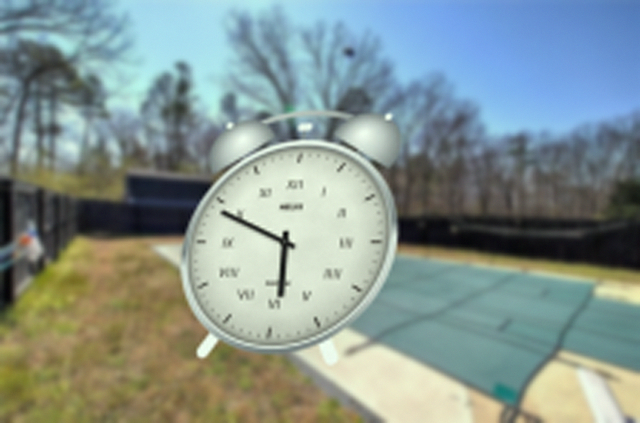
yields h=5 m=49
